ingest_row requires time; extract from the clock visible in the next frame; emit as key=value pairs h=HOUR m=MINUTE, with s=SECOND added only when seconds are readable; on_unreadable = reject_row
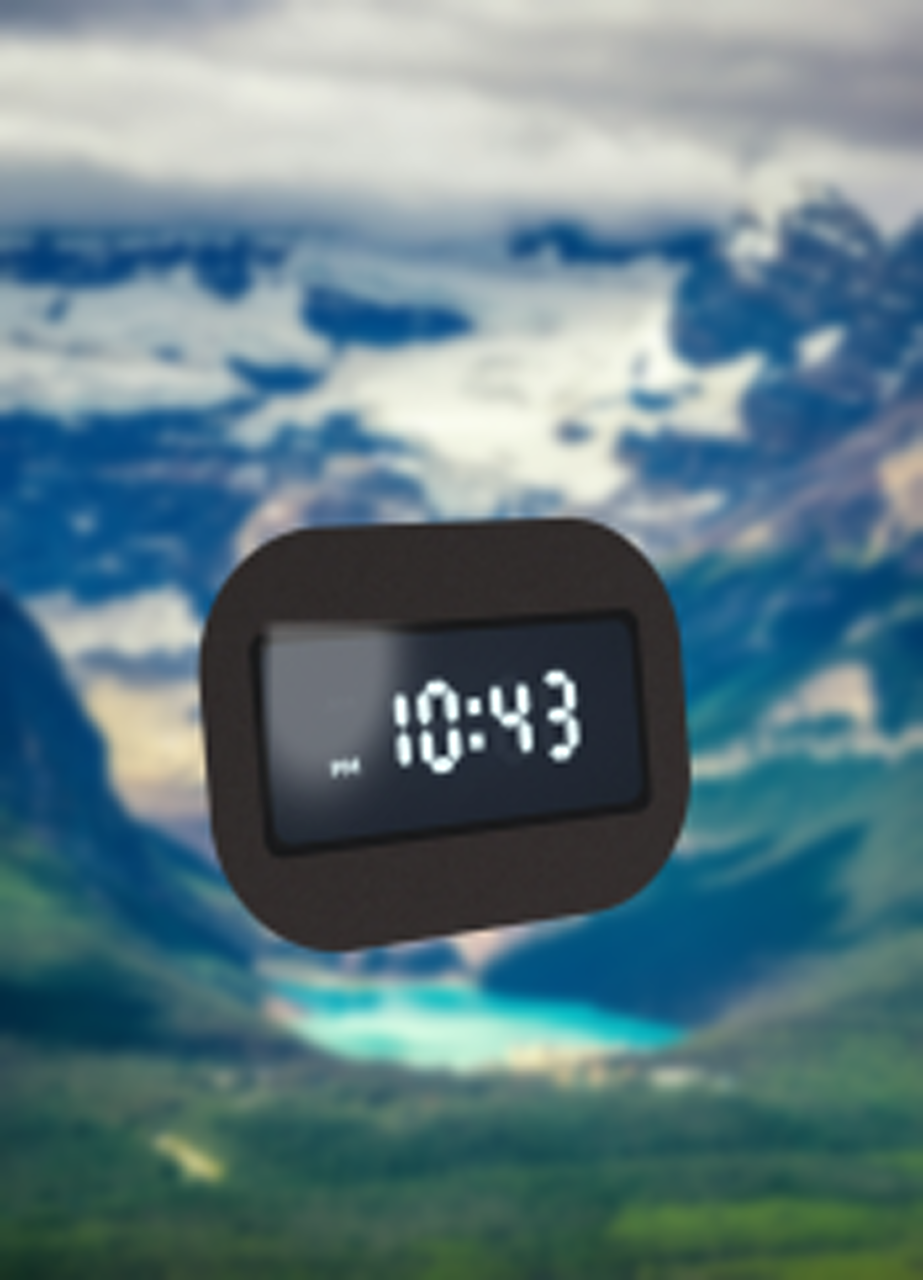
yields h=10 m=43
